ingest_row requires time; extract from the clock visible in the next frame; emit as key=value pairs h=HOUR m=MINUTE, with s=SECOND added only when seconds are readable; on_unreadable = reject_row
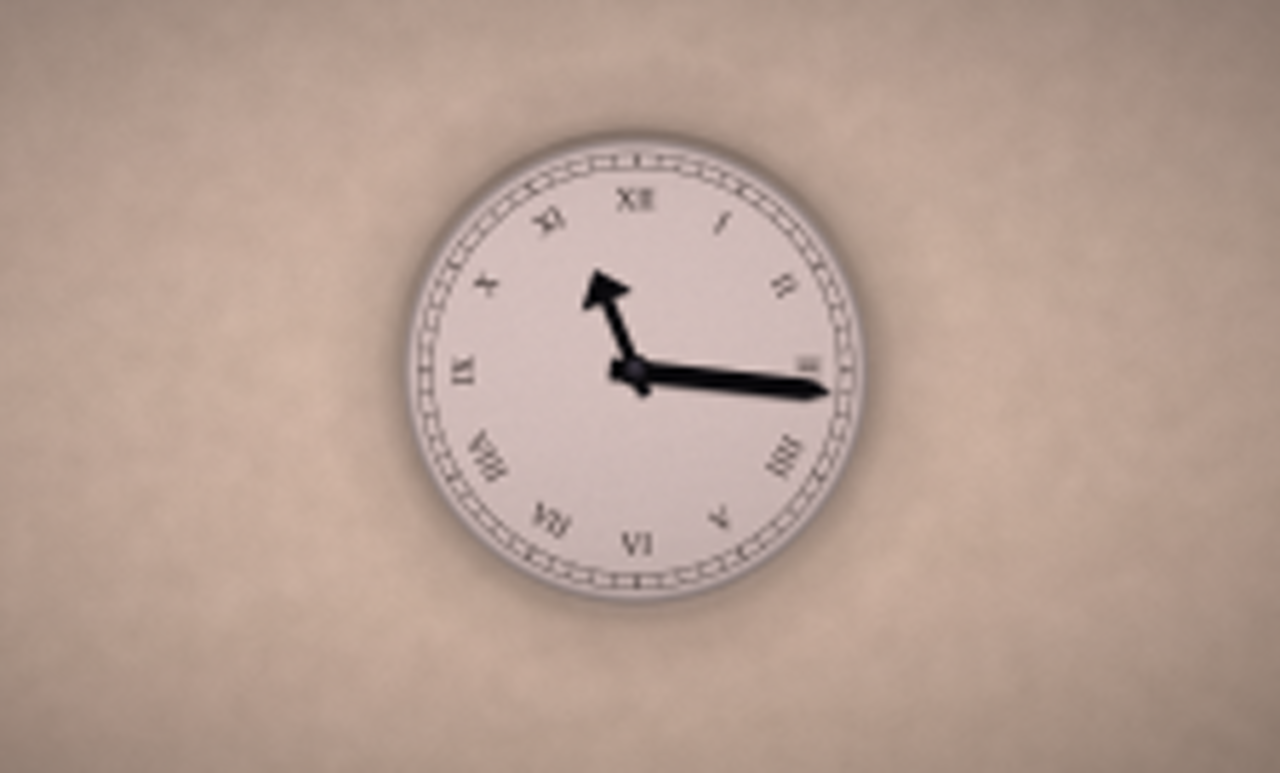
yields h=11 m=16
